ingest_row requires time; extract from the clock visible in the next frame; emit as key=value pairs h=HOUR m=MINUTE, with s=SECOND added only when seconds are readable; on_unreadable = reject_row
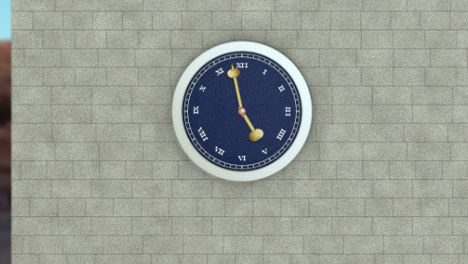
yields h=4 m=58
